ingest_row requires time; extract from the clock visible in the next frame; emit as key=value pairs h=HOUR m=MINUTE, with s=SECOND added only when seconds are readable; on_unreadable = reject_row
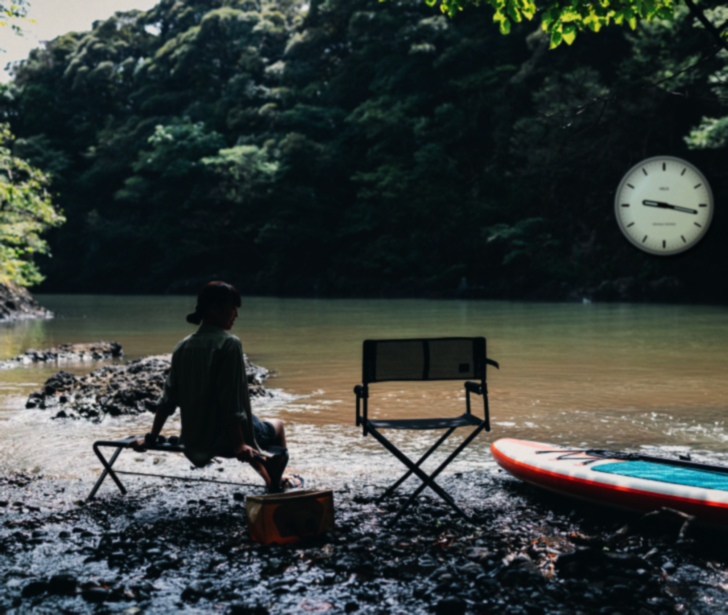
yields h=9 m=17
